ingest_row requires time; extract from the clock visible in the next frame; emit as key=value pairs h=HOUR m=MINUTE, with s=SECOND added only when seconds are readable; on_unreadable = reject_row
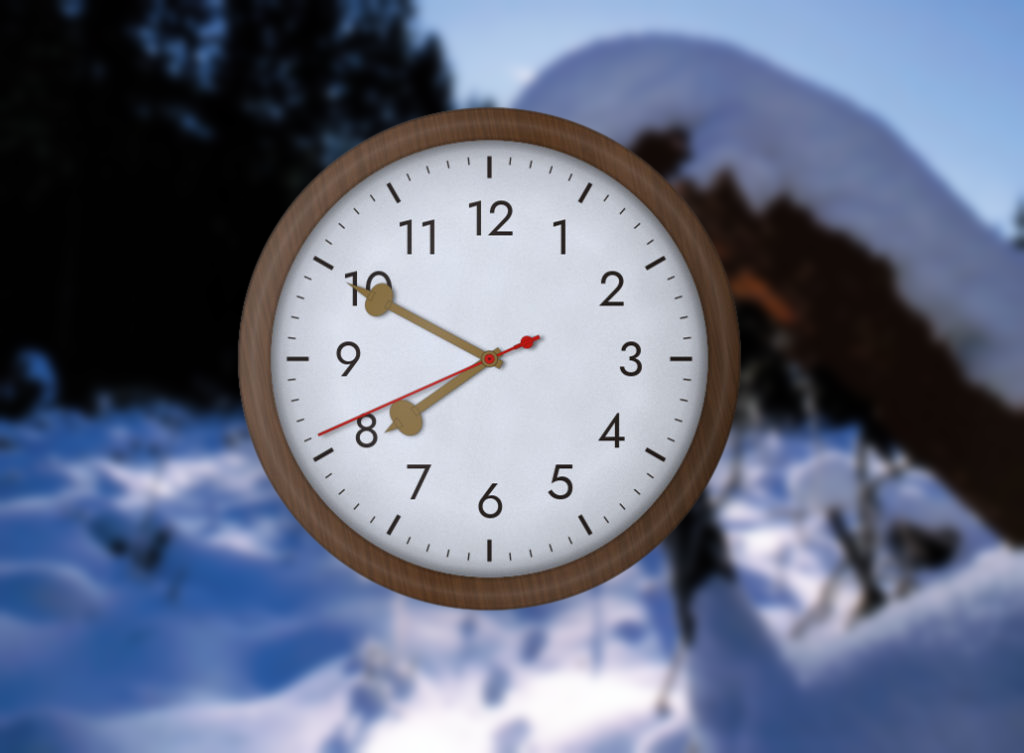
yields h=7 m=49 s=41
